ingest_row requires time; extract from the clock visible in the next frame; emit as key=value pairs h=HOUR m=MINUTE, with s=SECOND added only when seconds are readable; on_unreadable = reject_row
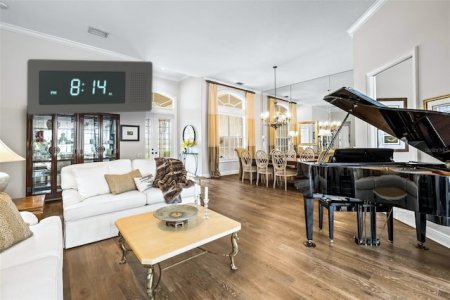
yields h=8 m=14
